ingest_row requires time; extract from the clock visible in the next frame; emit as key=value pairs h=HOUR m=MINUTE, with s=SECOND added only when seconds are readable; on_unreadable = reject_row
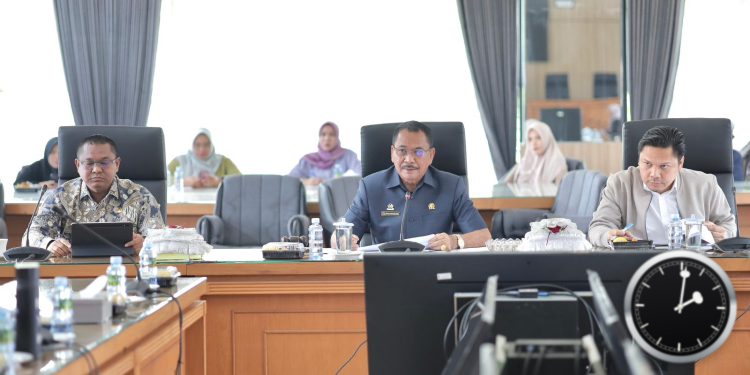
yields h=2 m=1
